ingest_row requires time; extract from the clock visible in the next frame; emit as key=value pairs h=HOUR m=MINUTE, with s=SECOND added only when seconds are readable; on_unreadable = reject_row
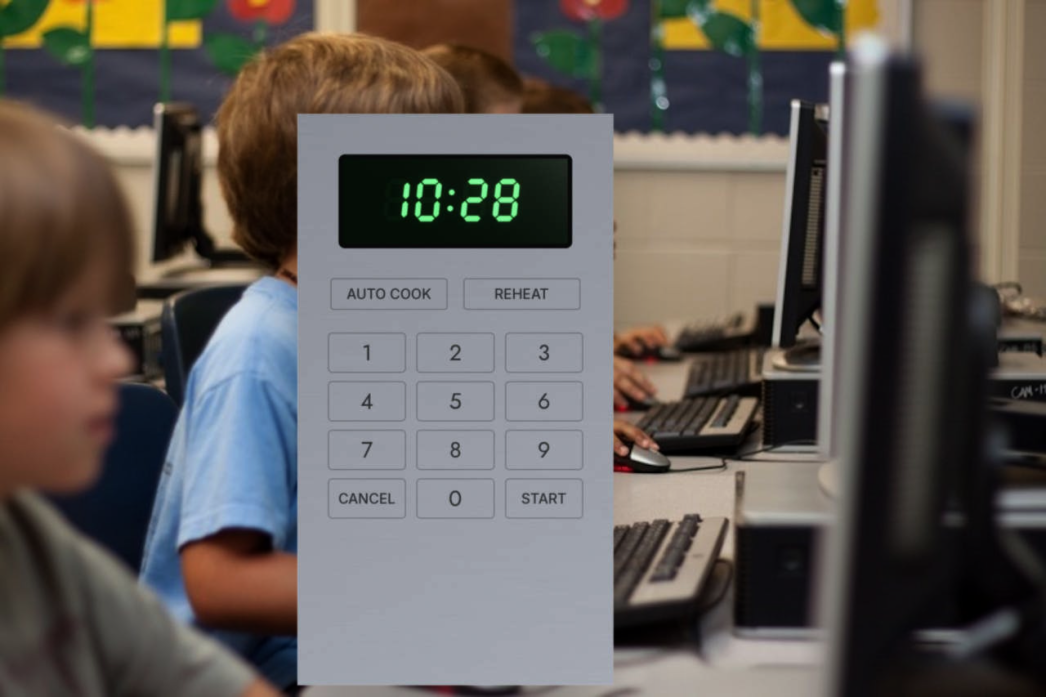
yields h=10 m=28
